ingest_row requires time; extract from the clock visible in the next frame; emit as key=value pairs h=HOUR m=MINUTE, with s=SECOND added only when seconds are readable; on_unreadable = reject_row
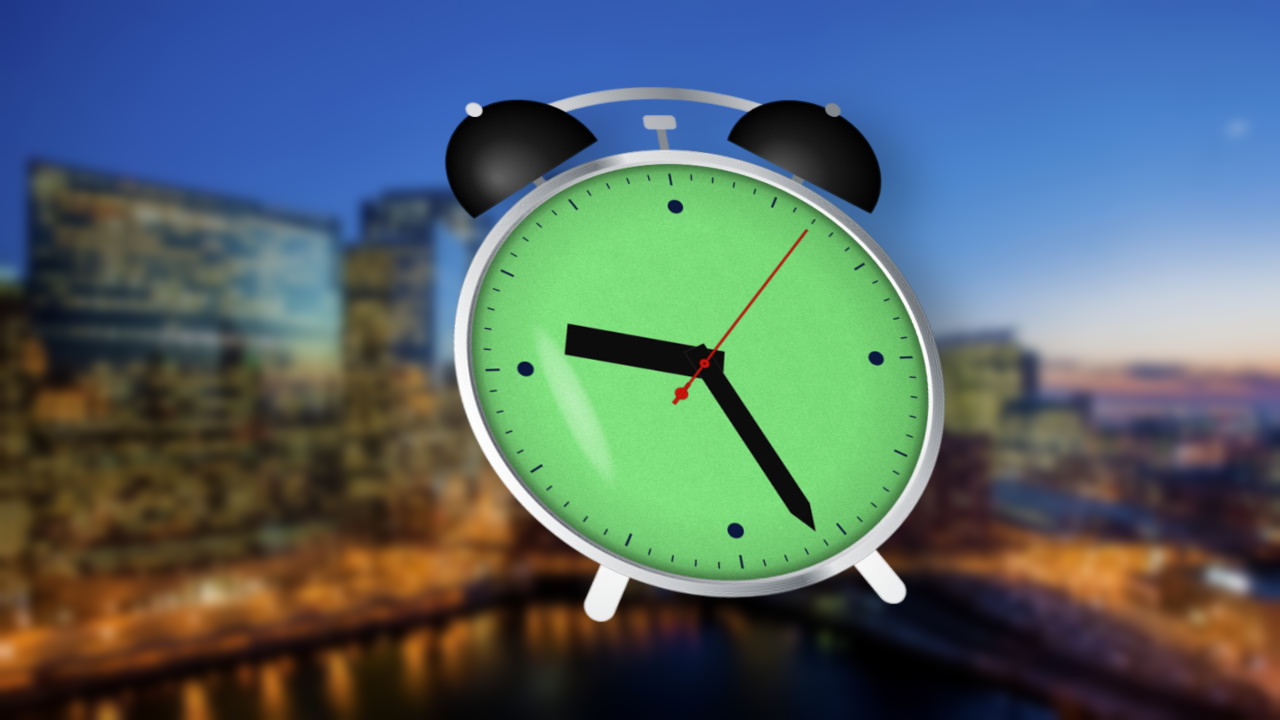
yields h=9 m=26 s=7
